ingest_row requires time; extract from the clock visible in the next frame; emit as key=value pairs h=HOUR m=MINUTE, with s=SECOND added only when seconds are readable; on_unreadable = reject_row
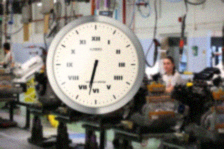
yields h=6 m=32
